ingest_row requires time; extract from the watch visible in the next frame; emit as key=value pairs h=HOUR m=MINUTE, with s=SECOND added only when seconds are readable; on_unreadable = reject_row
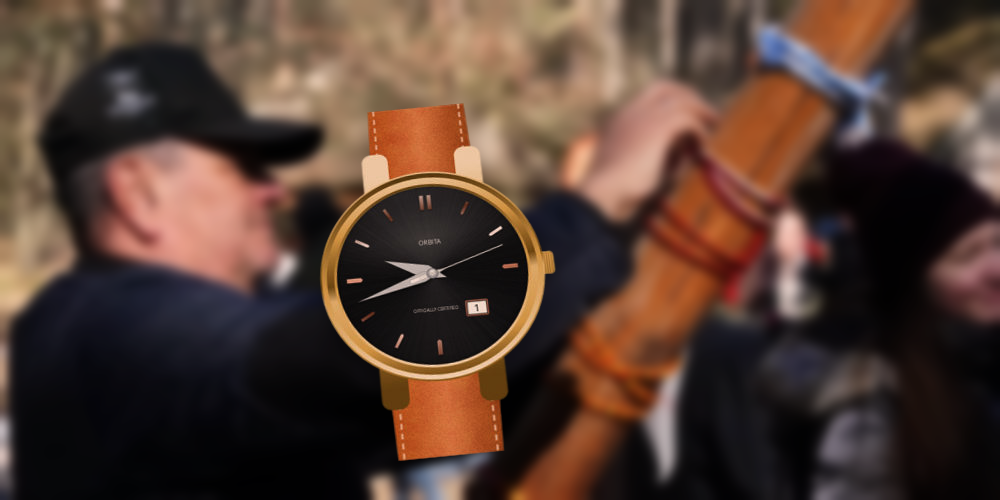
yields h=9 m=42 s=12
